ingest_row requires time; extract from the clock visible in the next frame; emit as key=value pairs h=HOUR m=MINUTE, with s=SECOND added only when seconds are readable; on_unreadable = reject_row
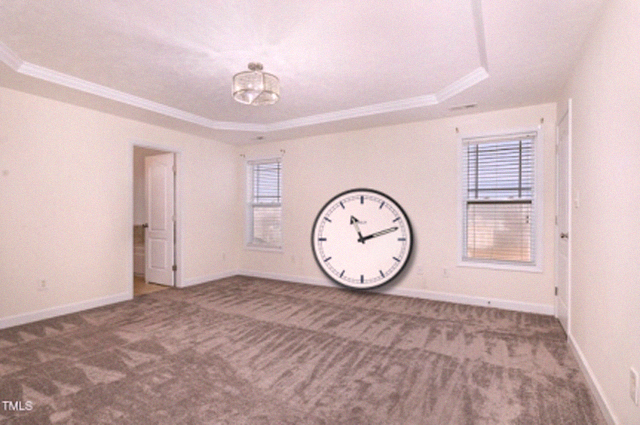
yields h=11 m=12
